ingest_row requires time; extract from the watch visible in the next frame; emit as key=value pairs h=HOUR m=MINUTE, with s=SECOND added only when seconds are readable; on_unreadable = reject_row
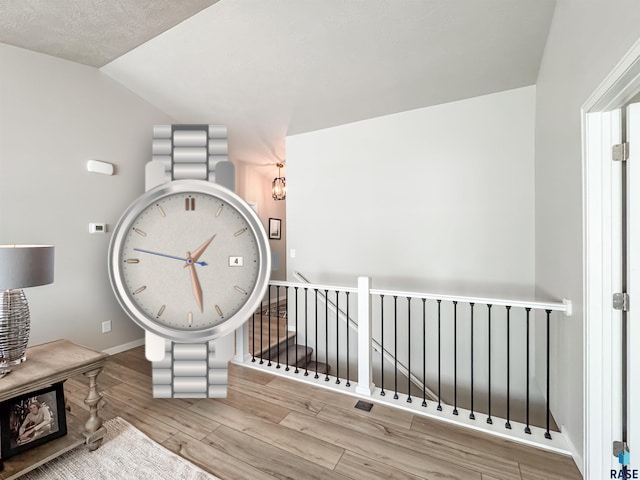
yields h=1 m=27 s=47
